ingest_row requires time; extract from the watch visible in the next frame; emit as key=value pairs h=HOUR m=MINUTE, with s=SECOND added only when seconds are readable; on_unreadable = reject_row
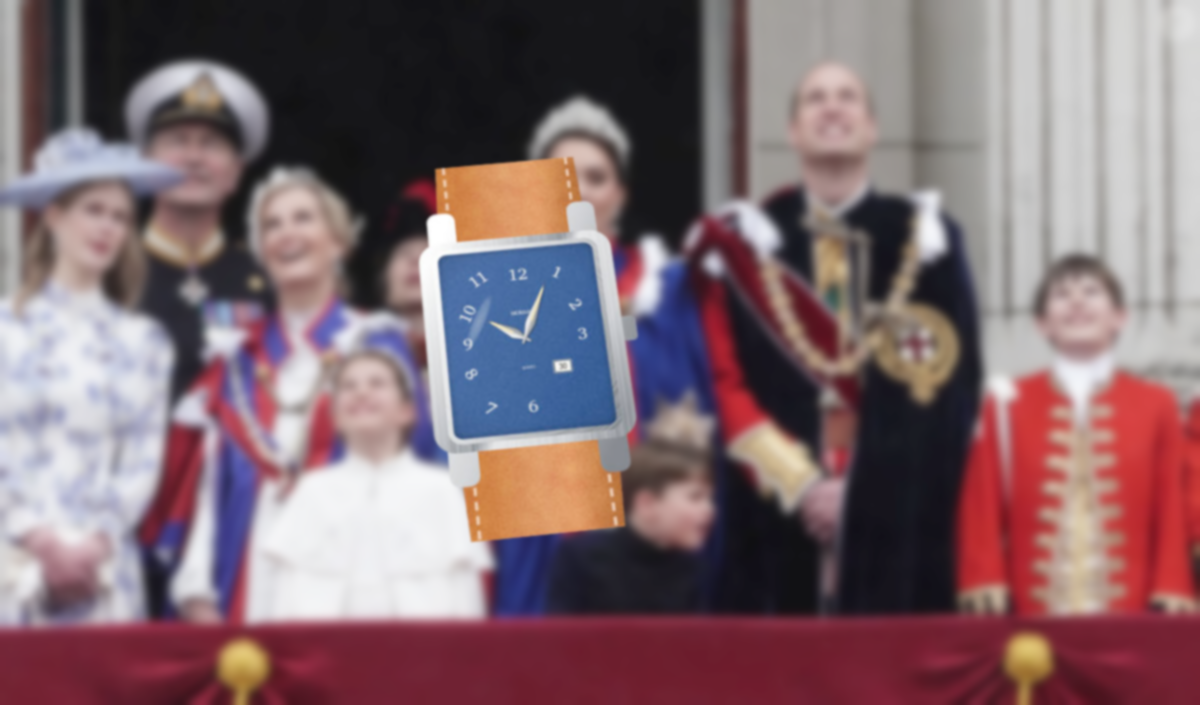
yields h=10 m=4
